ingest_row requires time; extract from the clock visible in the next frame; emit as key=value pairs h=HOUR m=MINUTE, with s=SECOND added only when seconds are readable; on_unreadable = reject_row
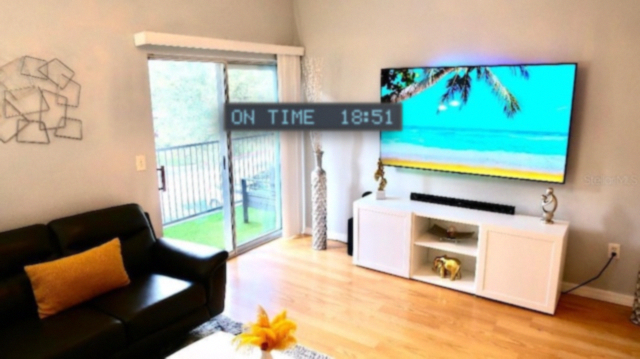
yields h=18 m=51
